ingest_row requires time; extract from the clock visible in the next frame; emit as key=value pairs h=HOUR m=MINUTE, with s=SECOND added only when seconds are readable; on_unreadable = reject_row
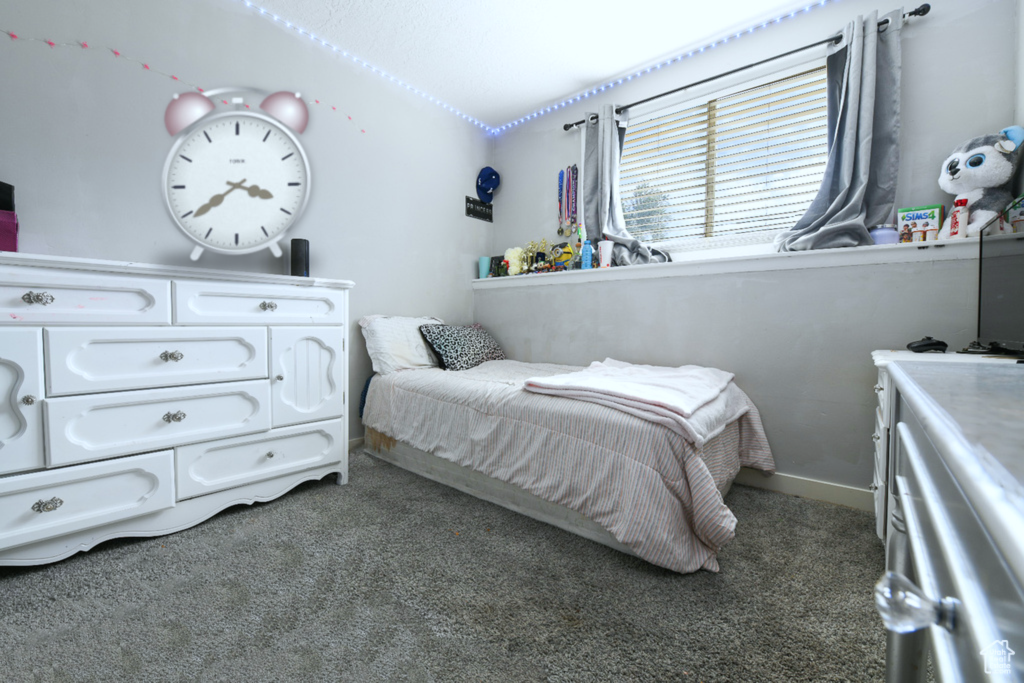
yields h=3 m=39
